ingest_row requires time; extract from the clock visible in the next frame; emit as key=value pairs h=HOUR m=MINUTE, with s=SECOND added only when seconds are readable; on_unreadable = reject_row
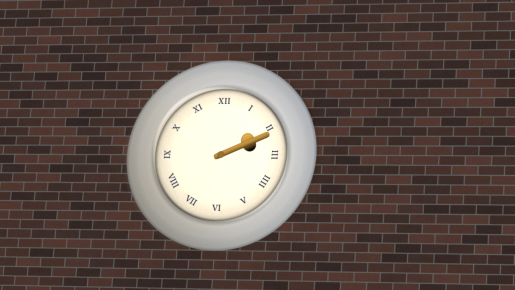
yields h=2 m=11
